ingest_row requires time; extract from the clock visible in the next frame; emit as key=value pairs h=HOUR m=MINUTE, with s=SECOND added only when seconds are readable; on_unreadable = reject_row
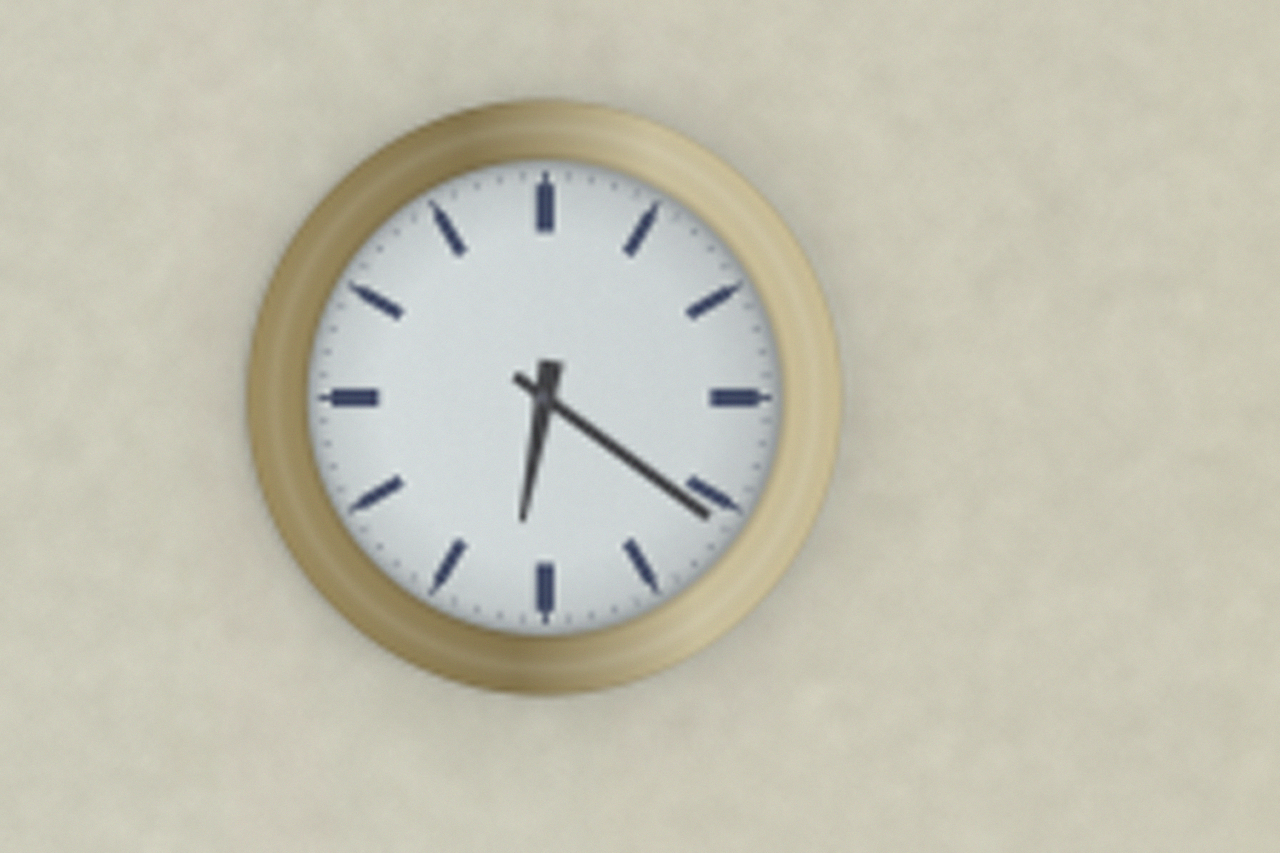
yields h=6 m=21
